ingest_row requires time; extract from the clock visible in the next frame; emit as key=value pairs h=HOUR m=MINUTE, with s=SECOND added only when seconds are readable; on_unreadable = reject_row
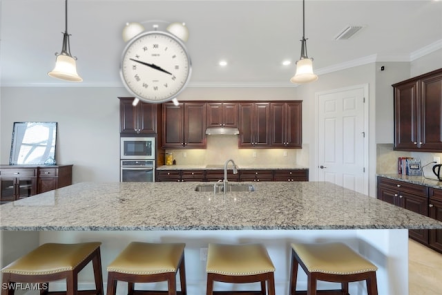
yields h=3 m=48
